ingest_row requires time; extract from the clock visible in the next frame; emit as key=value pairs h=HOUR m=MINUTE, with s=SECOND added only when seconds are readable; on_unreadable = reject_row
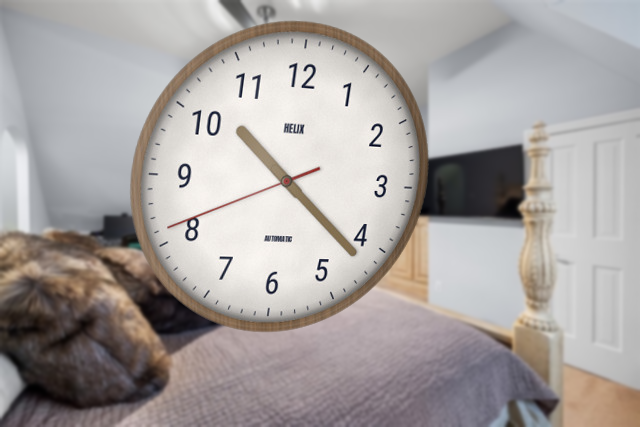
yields h=10 m=21 s=41
